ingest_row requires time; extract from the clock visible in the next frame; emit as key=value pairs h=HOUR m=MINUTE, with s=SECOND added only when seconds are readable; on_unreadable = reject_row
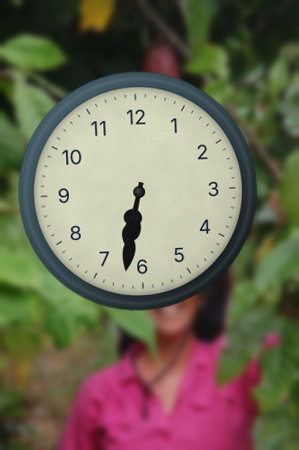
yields h=6 m=32
